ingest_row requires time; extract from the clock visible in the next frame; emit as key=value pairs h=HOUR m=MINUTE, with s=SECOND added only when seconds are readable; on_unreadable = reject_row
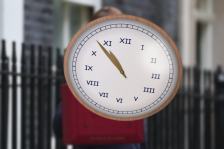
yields h=10 m=53
